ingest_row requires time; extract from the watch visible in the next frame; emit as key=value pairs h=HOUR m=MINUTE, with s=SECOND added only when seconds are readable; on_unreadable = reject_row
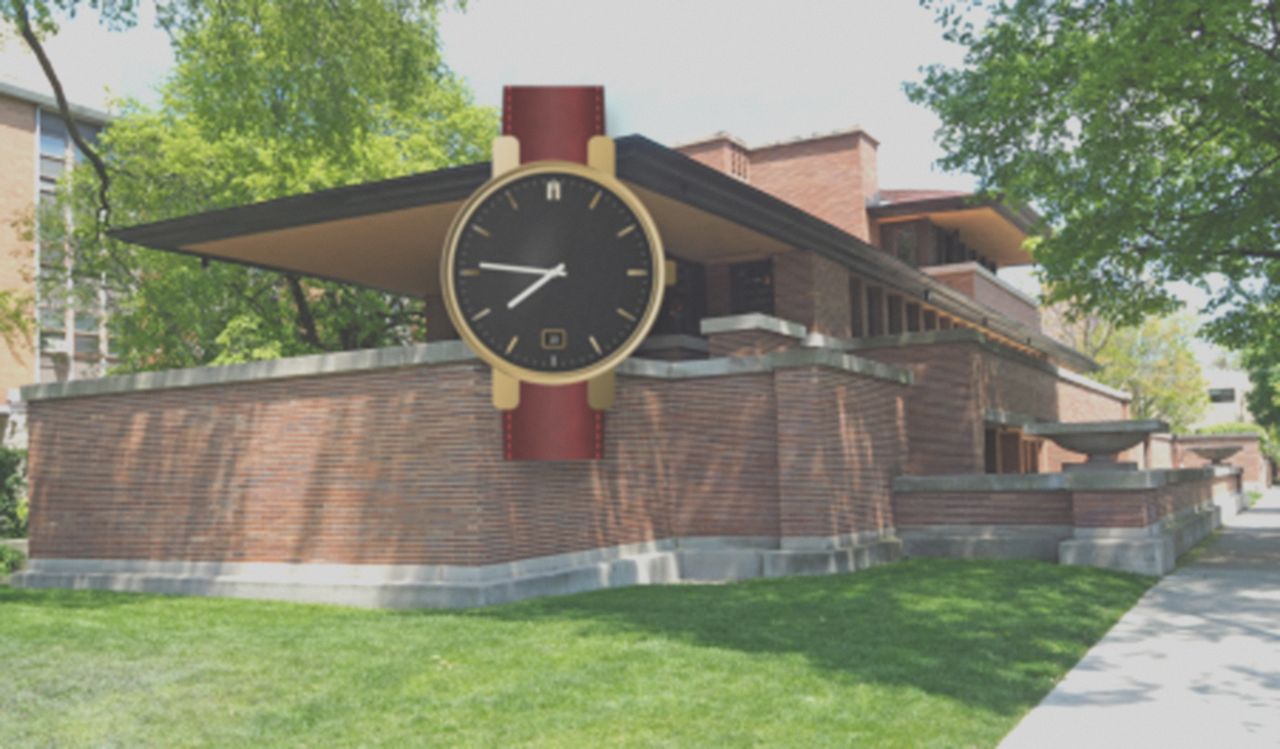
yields h=7 m=46
